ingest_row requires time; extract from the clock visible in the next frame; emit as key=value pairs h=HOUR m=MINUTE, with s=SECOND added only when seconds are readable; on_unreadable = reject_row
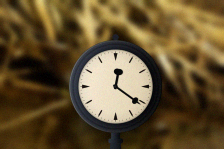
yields h=12 m=21
